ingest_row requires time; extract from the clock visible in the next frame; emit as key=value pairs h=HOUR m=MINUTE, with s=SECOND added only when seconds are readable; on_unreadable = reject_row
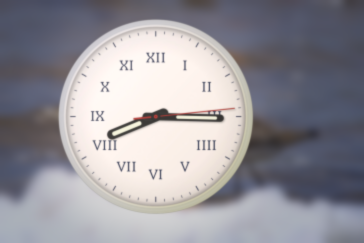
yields h=8 m=15 s=14
